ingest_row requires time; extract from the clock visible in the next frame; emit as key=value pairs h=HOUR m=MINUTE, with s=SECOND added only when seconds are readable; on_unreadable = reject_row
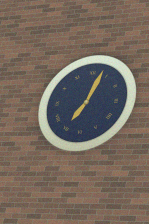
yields h=7 m=3
